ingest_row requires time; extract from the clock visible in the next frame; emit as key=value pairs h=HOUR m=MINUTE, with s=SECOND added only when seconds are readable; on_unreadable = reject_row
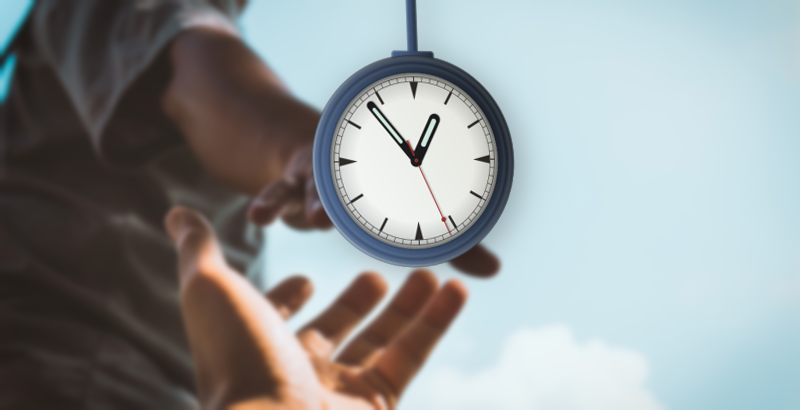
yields h=12 m=53 s=26
